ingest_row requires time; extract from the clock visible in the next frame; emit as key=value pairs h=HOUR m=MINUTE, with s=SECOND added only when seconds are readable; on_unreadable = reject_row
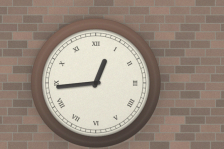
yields h=12 m=44
